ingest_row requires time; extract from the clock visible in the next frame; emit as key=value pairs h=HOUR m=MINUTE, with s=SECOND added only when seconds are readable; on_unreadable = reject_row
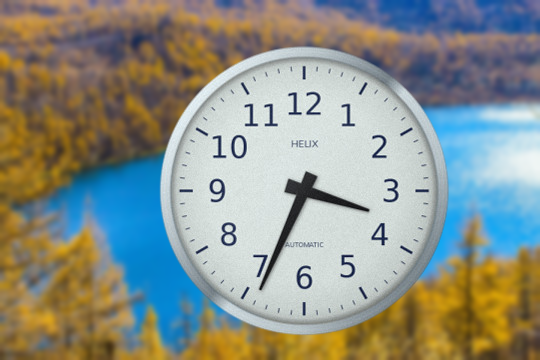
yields h=3 m=34
